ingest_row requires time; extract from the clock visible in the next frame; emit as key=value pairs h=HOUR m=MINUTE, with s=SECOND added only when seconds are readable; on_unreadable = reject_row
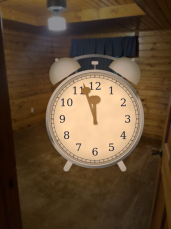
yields h=11 m=57
